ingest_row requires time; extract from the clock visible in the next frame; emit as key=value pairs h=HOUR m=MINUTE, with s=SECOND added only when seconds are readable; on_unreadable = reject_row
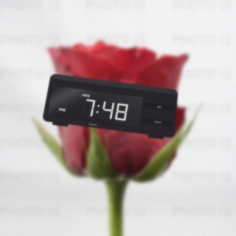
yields h=7 m=48
